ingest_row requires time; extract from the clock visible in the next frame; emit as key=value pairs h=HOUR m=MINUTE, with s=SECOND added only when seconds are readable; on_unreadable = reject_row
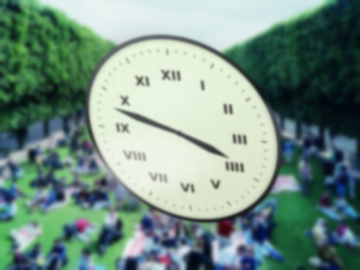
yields h=3 m=48
